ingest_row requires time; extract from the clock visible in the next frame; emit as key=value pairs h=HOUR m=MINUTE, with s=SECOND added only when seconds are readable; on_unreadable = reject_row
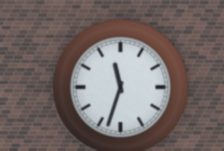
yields h=11 m=33
